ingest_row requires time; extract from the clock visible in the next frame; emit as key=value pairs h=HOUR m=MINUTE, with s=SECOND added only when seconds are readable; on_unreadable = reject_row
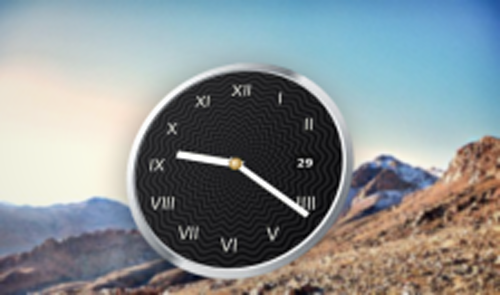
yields h=9 m=21
